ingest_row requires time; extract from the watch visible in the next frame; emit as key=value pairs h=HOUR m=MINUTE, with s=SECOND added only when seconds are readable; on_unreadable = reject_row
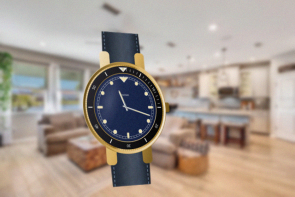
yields h=11 m=18
